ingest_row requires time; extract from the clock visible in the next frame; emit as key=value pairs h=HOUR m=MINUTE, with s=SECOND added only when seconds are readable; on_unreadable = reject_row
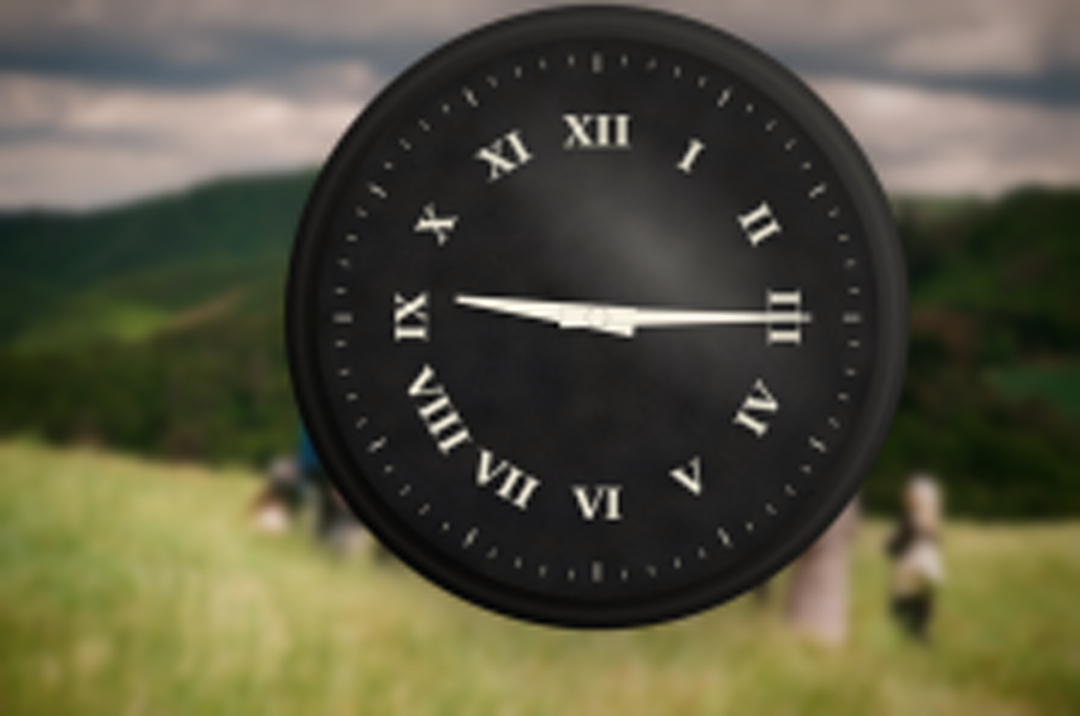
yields h=9 m=15
